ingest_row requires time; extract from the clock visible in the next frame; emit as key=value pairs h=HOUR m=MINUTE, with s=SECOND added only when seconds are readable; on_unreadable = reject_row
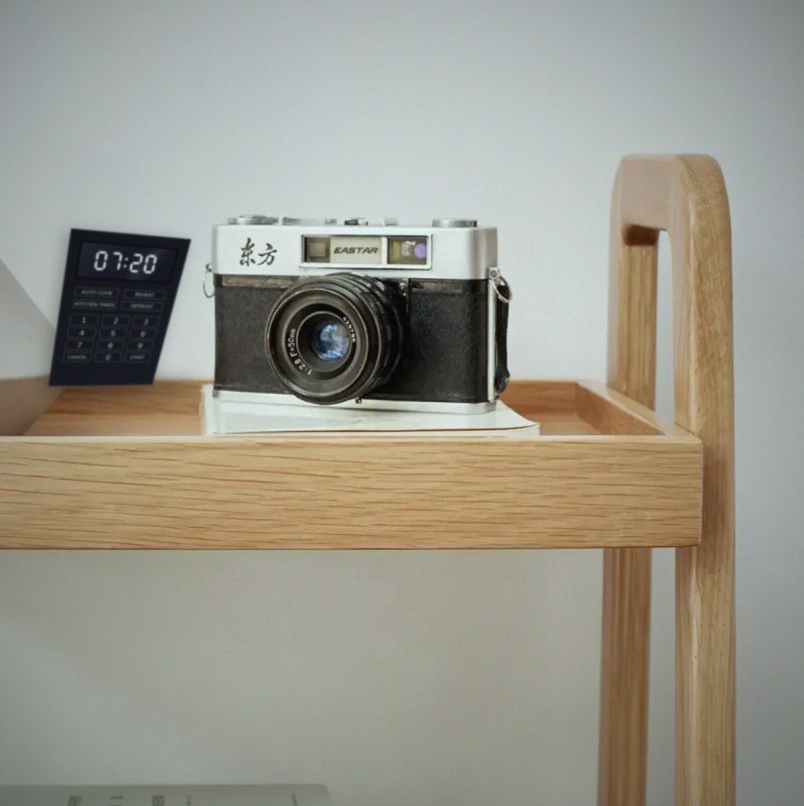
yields h=7 m=20
